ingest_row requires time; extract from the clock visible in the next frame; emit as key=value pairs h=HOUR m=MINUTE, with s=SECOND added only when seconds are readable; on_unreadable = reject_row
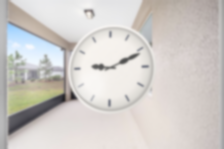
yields h=9 m=11
